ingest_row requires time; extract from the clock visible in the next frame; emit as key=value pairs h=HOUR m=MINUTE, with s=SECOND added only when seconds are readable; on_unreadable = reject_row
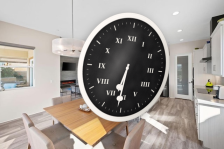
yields h=6 m=31
